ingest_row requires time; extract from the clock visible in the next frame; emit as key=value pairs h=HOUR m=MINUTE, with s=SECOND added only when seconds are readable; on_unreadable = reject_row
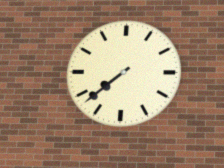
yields h=7 m=38
